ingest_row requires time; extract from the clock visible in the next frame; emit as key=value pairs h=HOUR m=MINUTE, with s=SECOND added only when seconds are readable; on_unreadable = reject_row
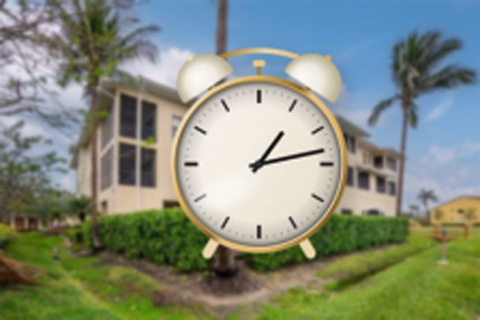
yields h=1 m=13
